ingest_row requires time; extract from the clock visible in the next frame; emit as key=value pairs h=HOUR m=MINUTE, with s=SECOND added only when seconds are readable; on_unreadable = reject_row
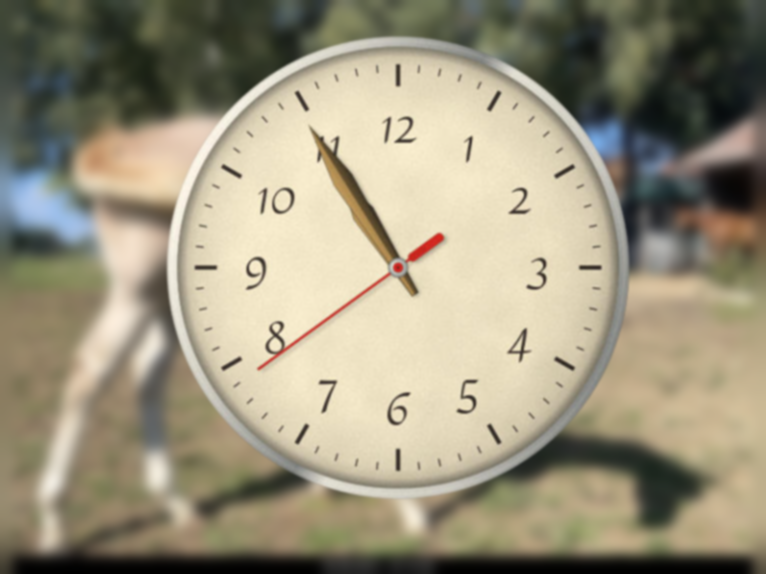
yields h=10 m=54 s=39
